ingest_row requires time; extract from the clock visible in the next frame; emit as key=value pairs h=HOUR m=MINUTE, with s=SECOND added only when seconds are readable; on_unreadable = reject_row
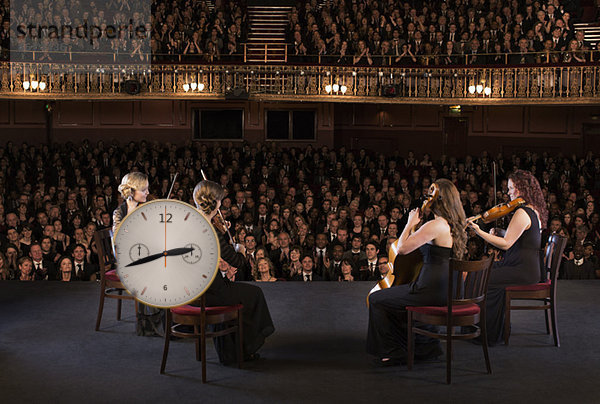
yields h=2 m=42
